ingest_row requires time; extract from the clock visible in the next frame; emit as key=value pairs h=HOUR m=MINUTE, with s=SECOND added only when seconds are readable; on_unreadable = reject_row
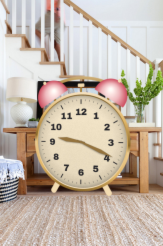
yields h=9 m=19
